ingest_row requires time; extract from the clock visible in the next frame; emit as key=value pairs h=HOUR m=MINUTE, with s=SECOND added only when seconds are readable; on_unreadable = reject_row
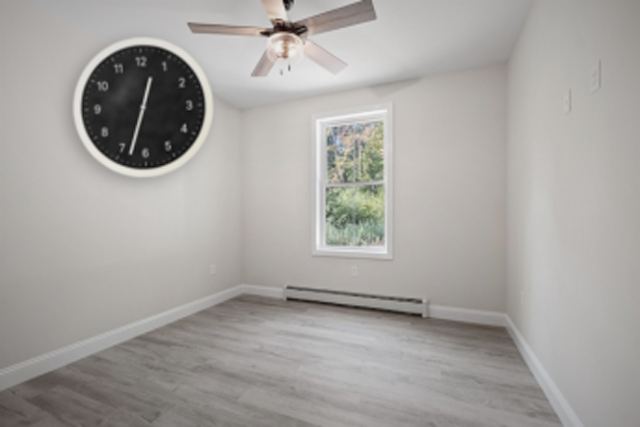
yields h=12 m=33
